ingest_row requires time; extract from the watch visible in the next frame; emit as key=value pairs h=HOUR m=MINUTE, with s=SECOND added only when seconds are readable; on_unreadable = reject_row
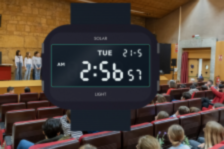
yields h=2 m=56 s=57
